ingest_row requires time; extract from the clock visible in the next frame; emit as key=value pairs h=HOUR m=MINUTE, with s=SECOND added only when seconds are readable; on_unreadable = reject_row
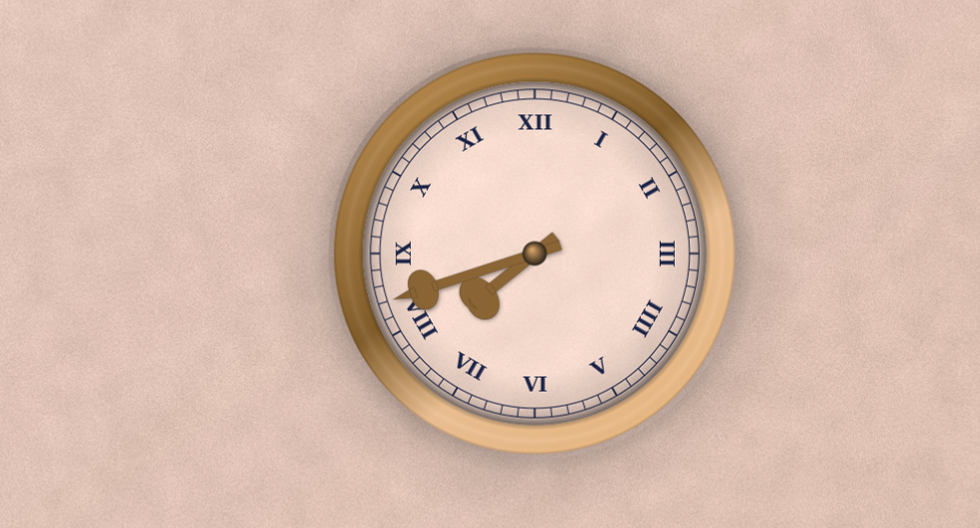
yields h=7 m=42
